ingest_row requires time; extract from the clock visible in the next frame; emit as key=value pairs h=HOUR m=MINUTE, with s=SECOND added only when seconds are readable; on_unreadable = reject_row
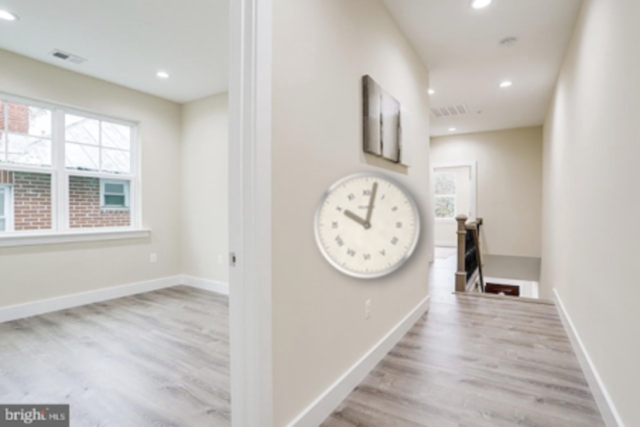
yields h=10 m=2
